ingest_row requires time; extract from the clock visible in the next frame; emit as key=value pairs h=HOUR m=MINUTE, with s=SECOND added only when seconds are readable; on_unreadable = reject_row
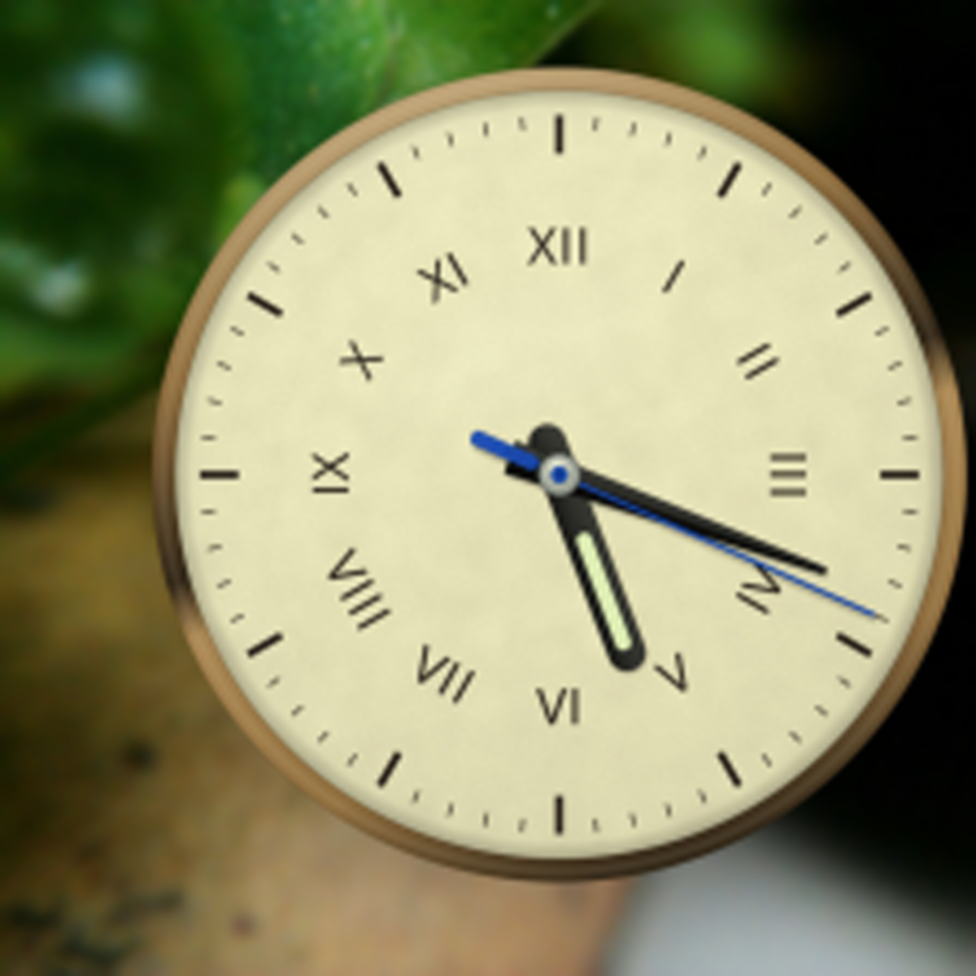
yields h=5 m=18 s=19
